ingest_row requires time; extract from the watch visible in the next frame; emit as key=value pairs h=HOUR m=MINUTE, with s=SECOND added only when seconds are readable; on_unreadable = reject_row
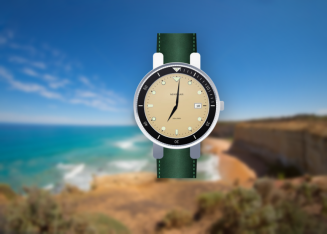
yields h=7 m=1
